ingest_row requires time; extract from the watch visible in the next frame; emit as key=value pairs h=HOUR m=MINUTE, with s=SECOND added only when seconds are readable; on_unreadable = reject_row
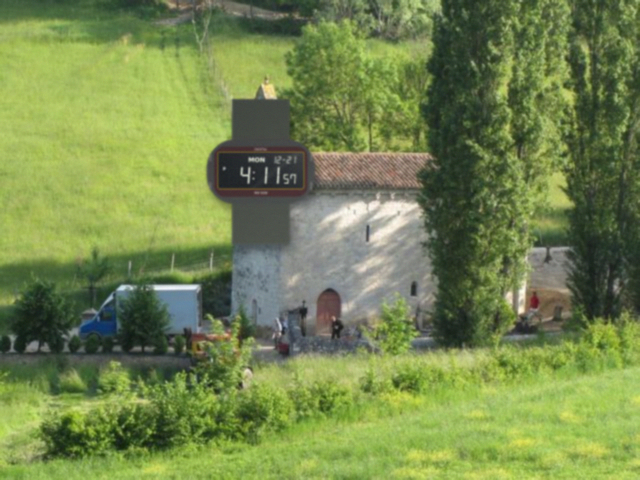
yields h=4 m=11
